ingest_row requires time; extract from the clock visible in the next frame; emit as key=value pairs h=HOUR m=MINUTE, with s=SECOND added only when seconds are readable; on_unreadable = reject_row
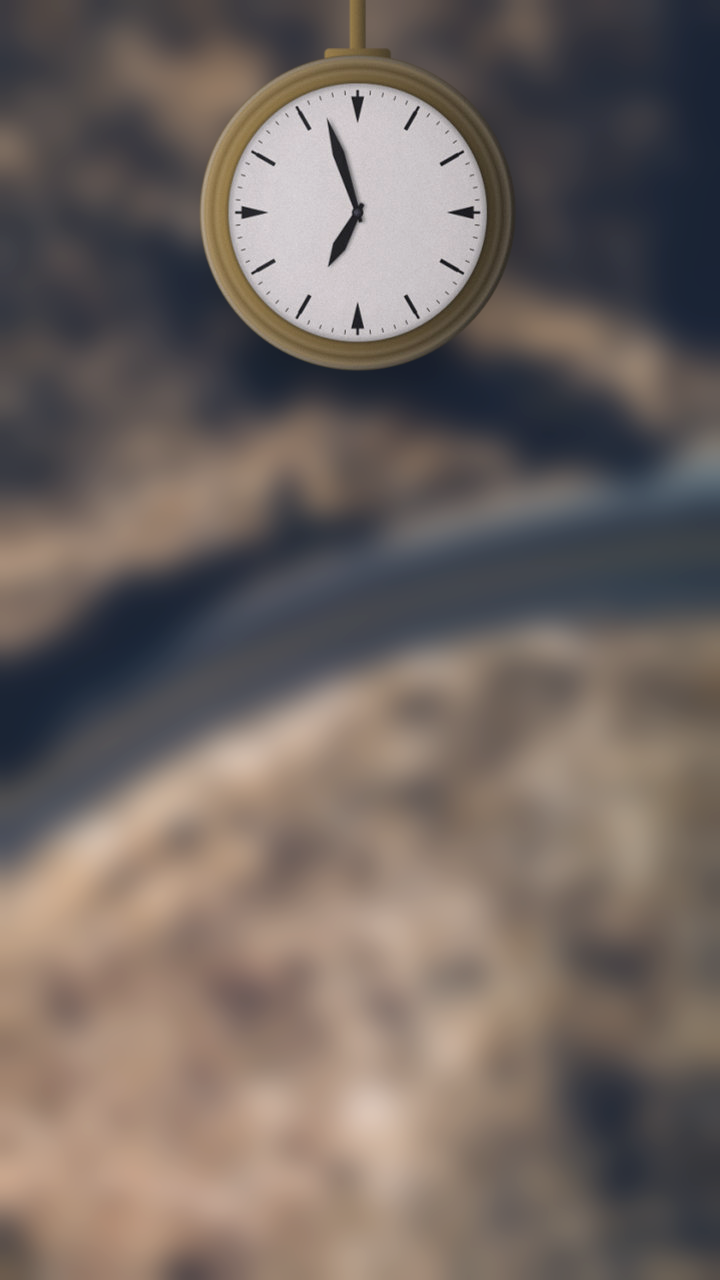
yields h=6 m=57
